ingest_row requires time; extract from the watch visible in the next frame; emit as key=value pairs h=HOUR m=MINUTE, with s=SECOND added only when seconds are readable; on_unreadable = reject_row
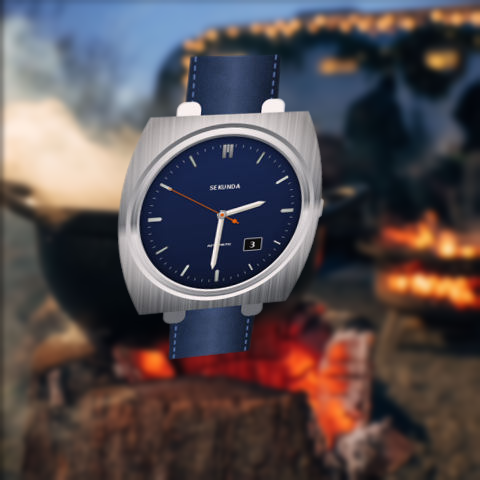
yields h=2 m=30 s=50
